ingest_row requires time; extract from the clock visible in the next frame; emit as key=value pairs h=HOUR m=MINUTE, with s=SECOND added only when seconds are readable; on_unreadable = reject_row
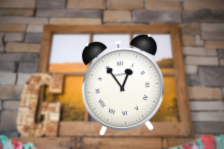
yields h=12 m=55
